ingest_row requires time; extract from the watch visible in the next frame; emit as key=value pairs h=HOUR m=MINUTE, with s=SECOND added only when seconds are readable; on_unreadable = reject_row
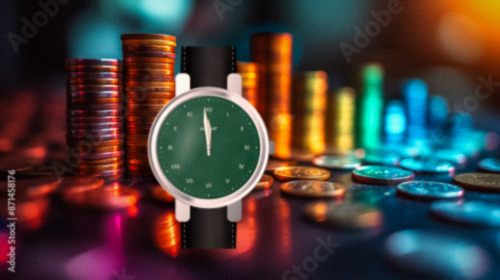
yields h=11 m=59
